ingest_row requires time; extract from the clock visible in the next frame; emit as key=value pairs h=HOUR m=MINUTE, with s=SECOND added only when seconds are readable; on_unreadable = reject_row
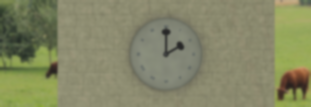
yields h=2 m=0
